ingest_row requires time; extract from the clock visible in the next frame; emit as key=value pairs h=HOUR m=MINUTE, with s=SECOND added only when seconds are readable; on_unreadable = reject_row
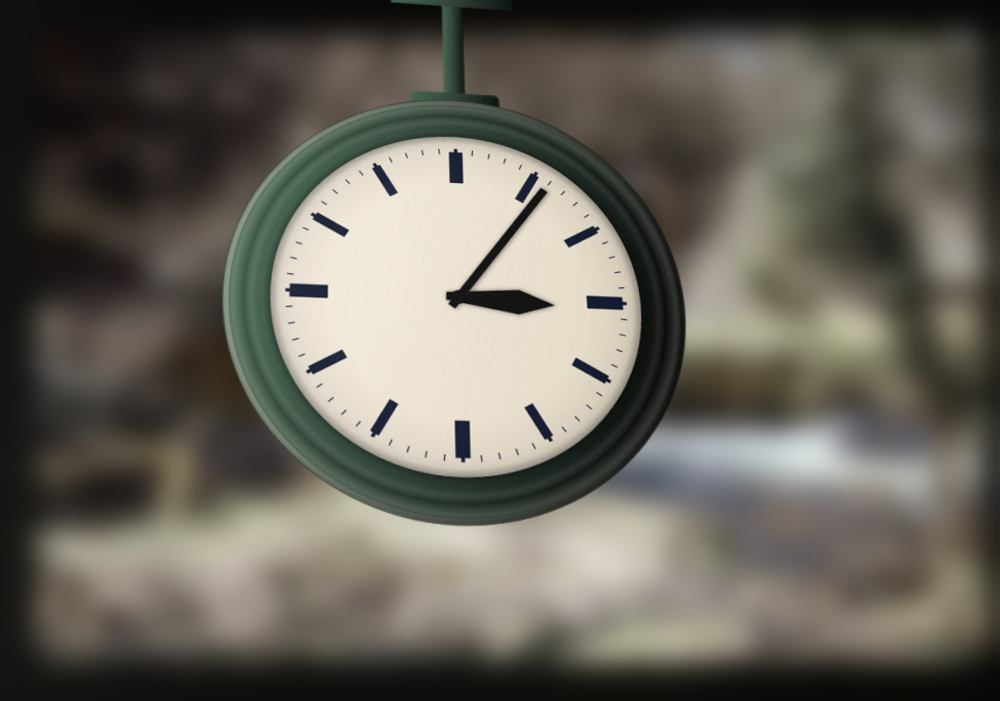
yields h=3 m=6
